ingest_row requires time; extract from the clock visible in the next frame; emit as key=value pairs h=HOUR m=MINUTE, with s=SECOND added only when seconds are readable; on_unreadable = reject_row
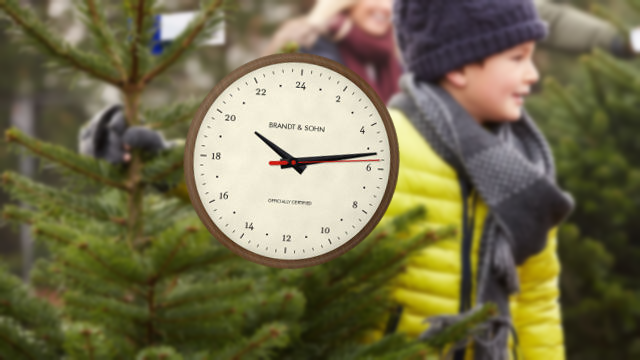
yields h=20 m=13 s=14
